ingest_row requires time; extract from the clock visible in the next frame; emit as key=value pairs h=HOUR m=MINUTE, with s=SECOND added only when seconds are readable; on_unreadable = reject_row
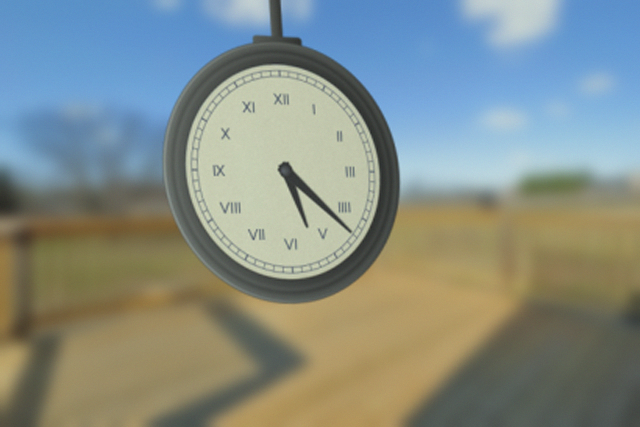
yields h=5 m=22
